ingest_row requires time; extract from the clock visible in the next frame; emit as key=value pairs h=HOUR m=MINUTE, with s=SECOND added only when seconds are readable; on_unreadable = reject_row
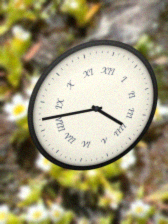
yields h=3 m=42
